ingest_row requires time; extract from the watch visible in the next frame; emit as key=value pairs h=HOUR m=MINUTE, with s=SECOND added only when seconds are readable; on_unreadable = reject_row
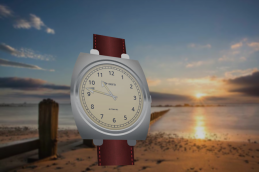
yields h=10 m=47
